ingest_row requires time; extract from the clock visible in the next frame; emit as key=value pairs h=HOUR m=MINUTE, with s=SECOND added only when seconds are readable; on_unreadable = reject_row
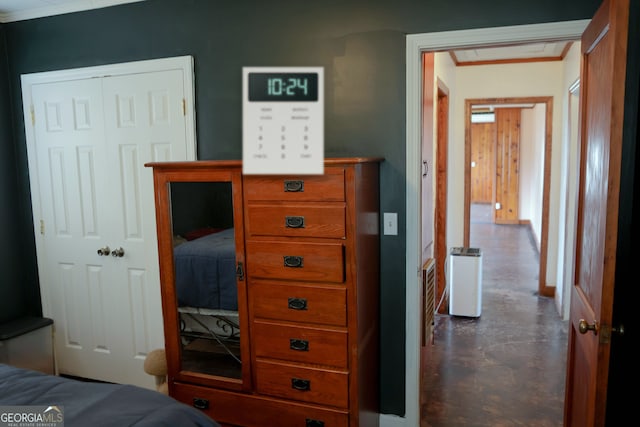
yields h=10 m=24
